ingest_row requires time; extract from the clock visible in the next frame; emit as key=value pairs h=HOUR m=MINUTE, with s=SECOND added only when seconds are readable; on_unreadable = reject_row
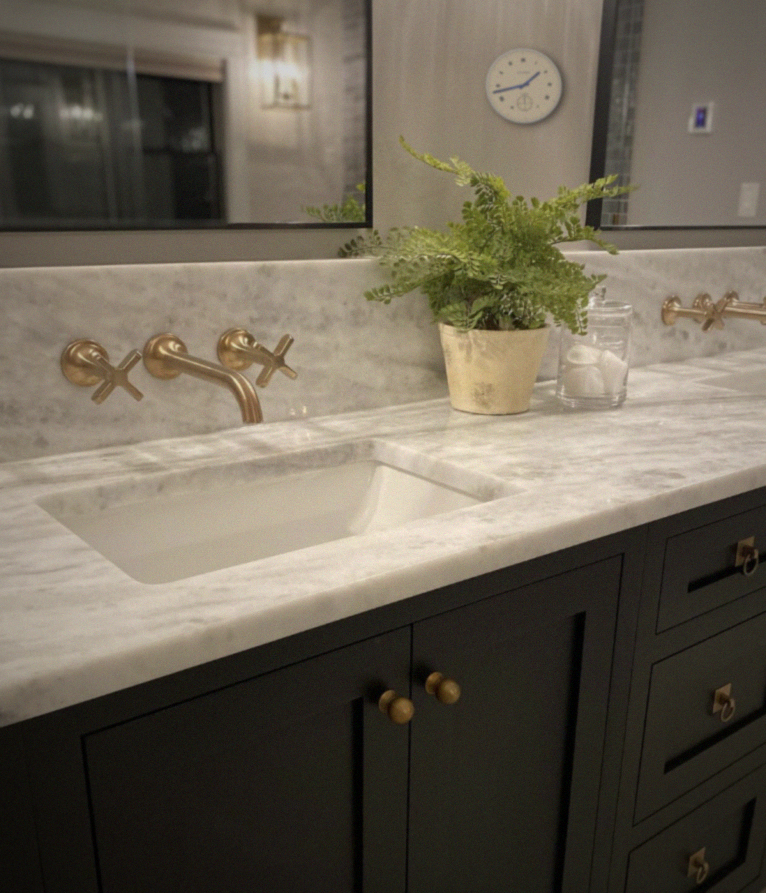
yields h=1 m=43
